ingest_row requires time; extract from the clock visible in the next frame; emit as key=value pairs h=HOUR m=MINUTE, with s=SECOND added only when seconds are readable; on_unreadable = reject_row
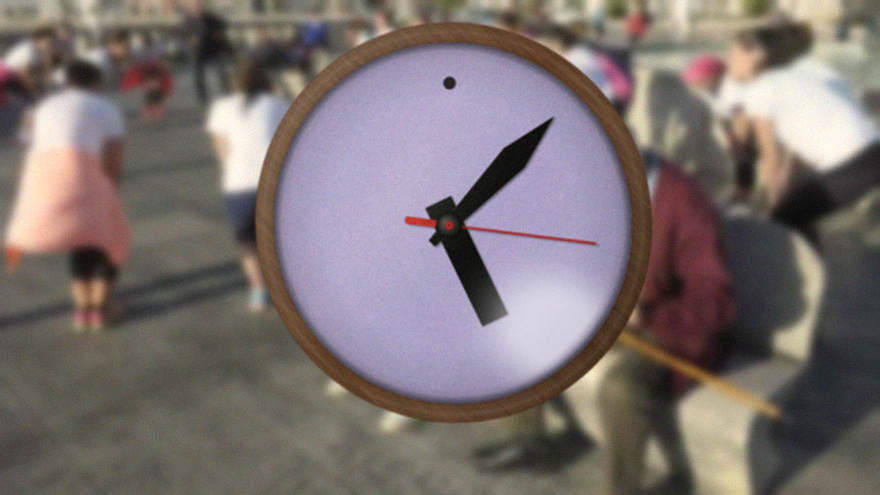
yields h=5 m=7 s=16
